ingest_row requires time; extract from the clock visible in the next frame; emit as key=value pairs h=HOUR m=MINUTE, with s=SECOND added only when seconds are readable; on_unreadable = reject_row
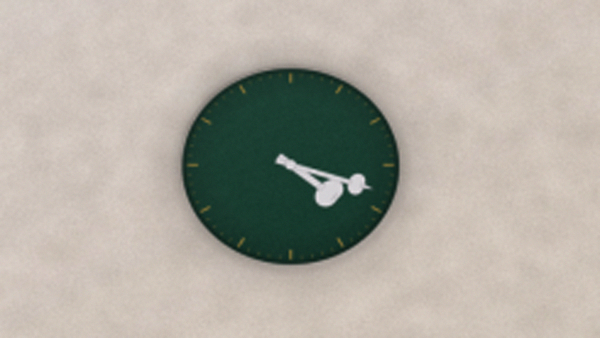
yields h=4 m=18
